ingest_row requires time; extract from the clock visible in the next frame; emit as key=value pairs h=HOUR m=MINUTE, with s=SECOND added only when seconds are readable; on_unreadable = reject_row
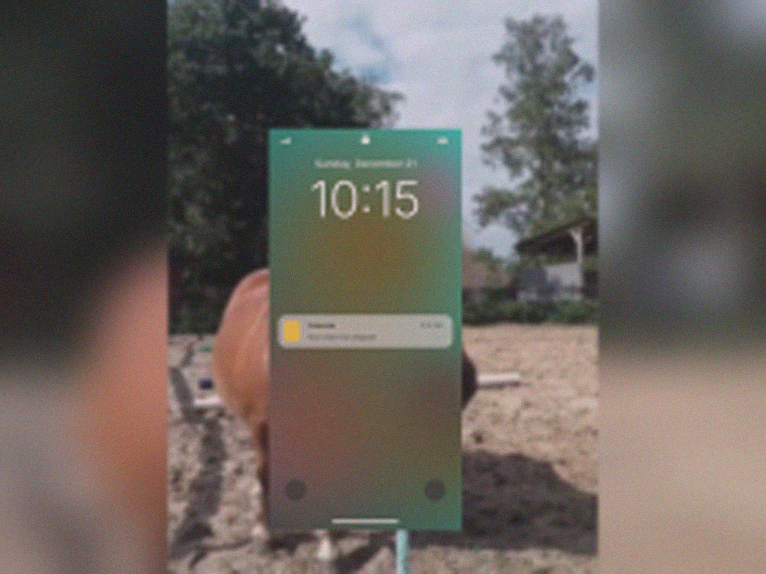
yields h=10 m=15
